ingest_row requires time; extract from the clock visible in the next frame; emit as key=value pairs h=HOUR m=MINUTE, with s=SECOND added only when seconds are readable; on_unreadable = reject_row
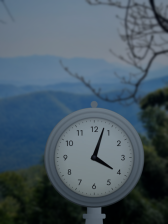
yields h=4 m=3
